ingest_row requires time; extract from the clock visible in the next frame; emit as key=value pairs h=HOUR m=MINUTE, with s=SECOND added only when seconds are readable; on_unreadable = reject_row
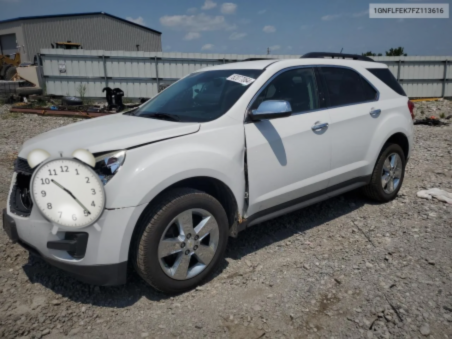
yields h=10 m=24
